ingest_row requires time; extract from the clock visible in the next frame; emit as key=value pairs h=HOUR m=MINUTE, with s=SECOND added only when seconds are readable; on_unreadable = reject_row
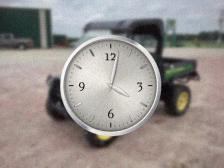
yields h=4 m=2
